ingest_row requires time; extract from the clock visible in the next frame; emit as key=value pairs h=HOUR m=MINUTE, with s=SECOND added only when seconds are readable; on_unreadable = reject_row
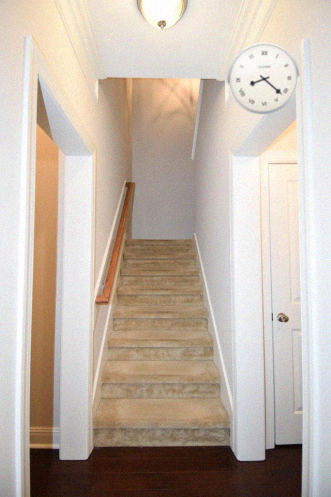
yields h=8 m=22
